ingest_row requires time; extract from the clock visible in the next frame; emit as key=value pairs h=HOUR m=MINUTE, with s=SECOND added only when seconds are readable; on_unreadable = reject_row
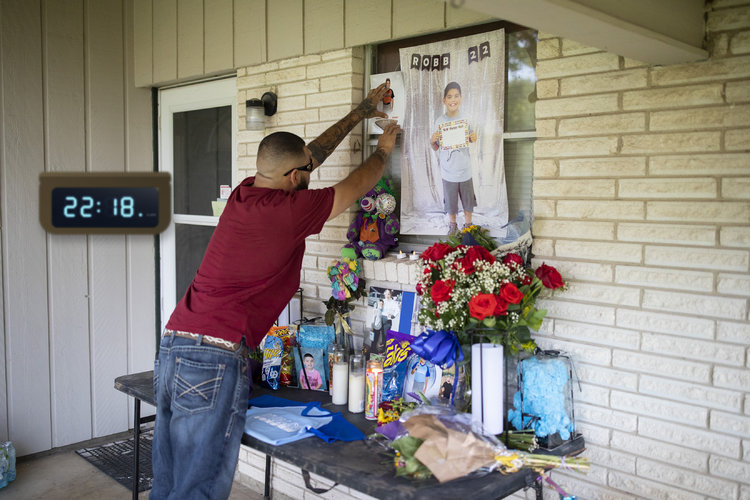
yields h=22 m=18
